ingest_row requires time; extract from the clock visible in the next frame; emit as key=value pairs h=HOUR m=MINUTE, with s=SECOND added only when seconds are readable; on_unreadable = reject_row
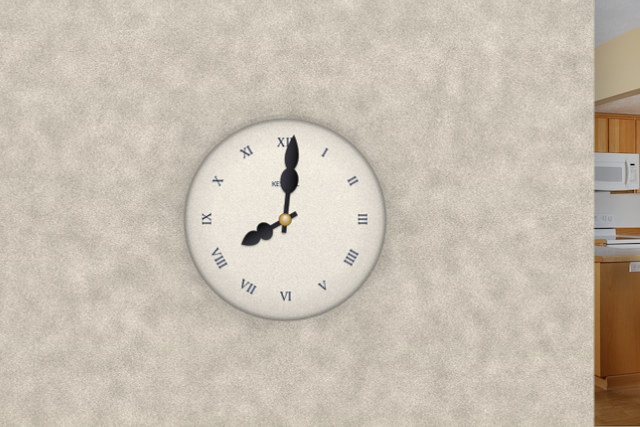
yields h=8 m=1
